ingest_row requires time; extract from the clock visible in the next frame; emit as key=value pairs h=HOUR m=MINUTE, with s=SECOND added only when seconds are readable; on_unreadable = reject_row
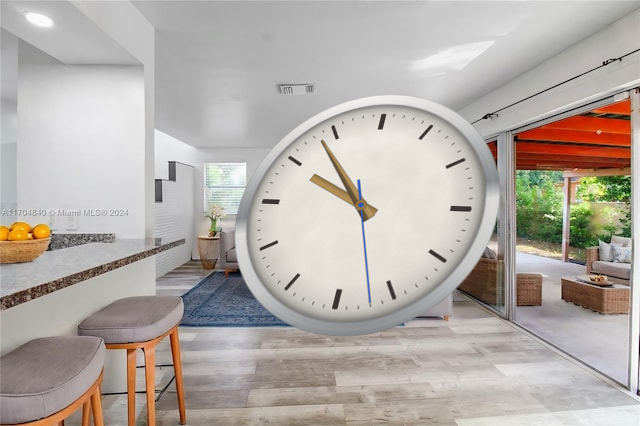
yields h=9 m=53 s=27
